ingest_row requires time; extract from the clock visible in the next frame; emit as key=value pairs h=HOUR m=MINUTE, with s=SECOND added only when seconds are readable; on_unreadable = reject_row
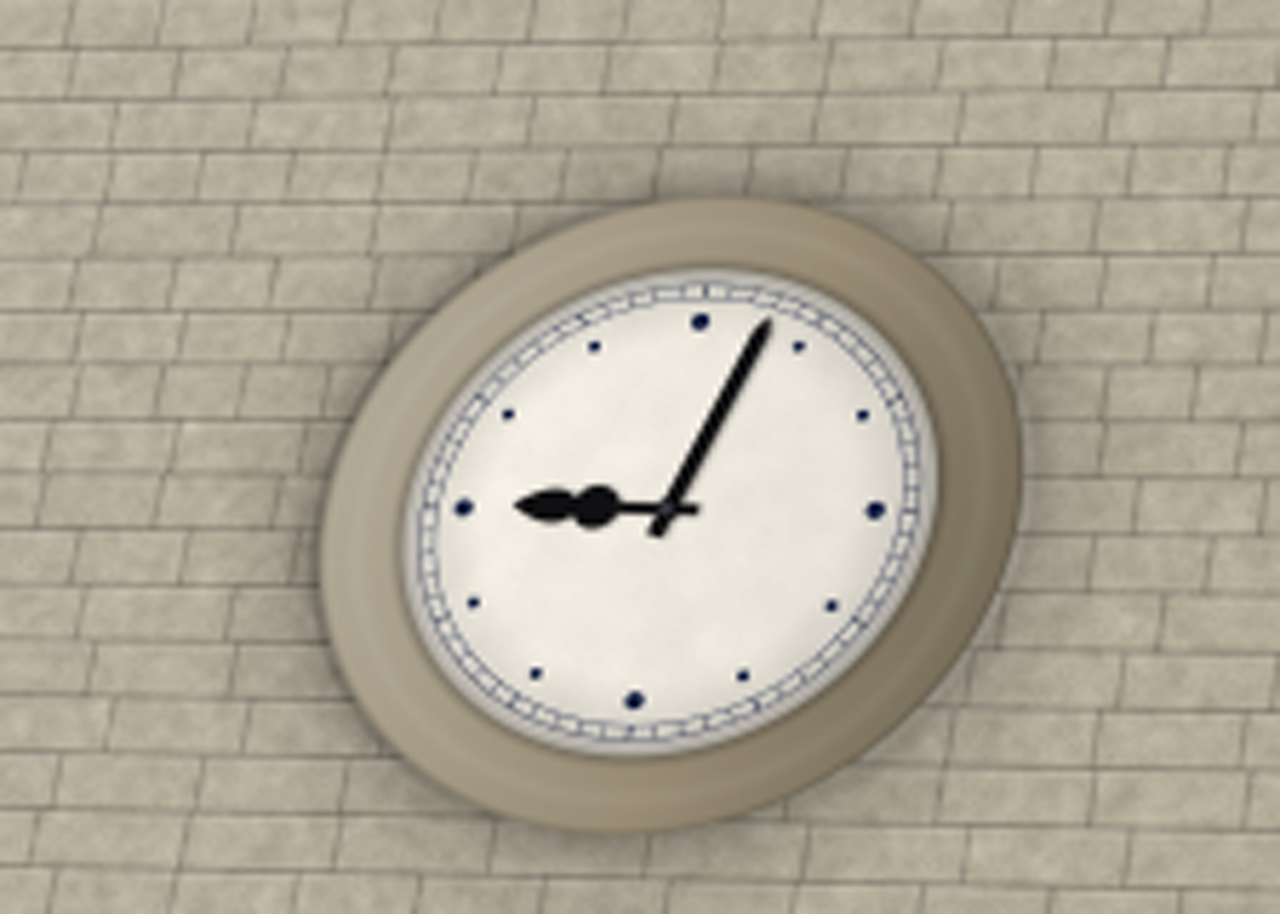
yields h=9 m=3
